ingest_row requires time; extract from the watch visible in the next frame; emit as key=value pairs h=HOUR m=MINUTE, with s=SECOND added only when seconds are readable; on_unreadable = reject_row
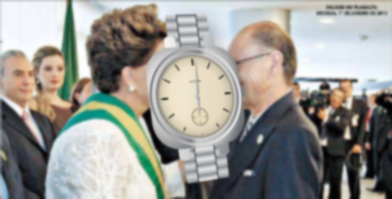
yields h=6 m=1
